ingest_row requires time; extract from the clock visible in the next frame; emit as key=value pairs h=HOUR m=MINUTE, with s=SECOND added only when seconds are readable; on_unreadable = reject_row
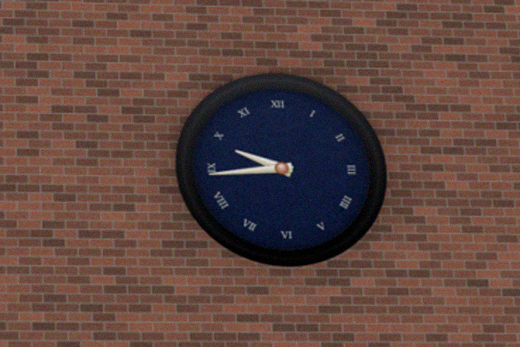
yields h=9 m=44
